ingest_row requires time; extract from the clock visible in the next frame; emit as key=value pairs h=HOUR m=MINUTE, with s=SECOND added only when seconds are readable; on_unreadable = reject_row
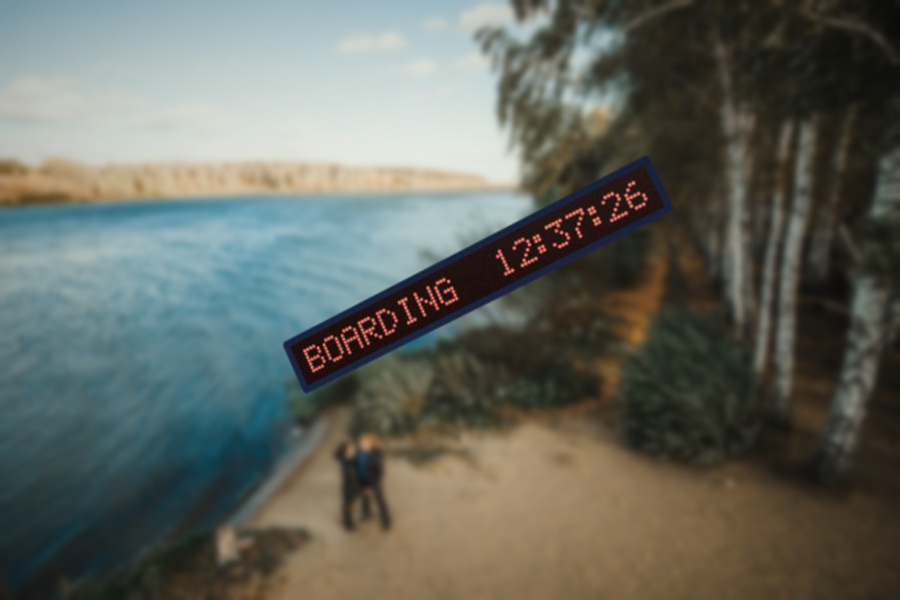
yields h=12 m=37 s=26
